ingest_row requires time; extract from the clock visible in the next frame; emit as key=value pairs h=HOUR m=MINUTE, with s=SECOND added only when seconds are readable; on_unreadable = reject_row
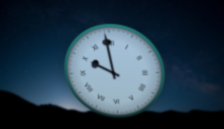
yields h=9 m=59
